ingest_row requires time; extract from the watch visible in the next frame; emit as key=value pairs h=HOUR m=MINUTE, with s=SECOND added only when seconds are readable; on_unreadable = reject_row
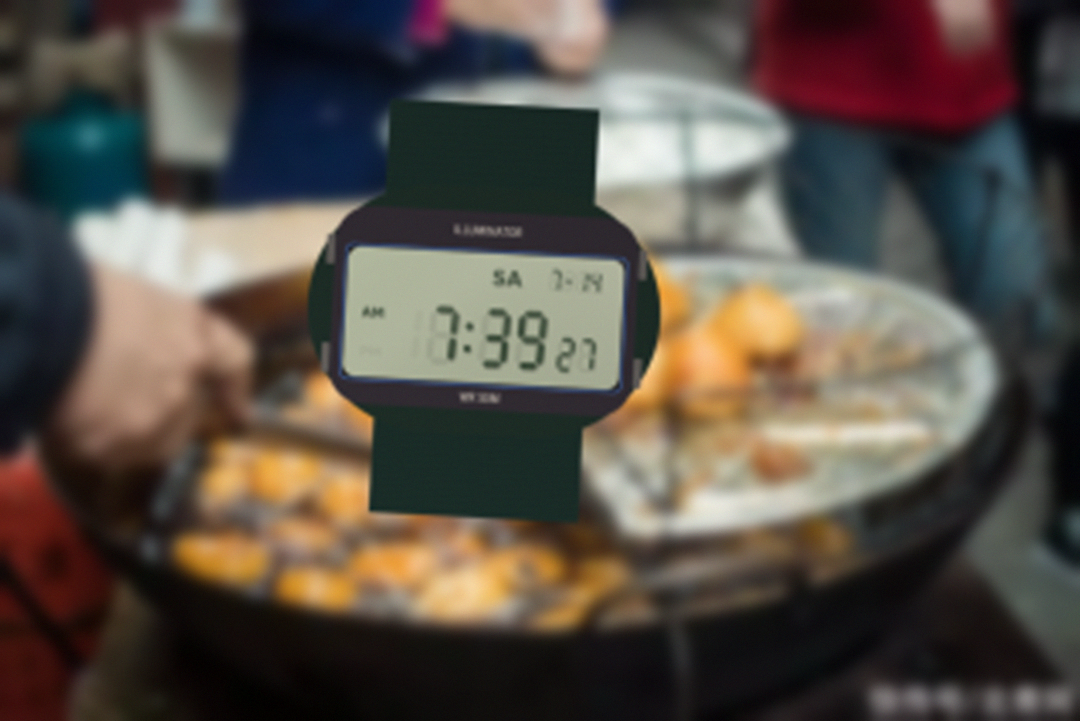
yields h=7 m=39 s=27
